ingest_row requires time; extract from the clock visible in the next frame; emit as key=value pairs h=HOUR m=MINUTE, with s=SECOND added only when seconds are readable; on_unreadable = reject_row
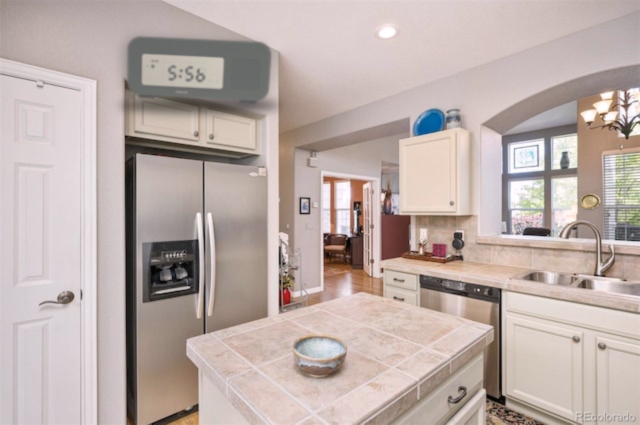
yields h=5 m=56
